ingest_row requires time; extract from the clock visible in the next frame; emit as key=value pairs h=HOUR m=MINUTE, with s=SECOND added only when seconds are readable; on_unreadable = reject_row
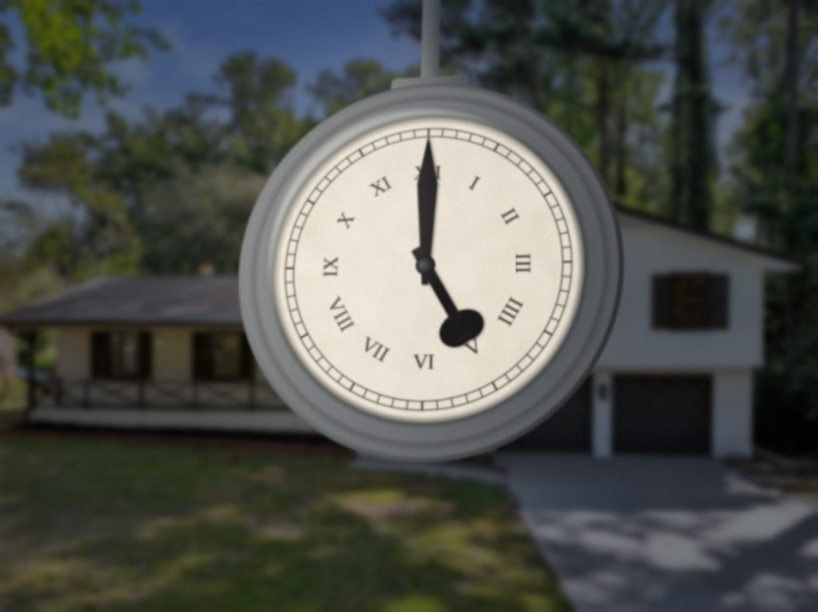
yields h=5 m=0
